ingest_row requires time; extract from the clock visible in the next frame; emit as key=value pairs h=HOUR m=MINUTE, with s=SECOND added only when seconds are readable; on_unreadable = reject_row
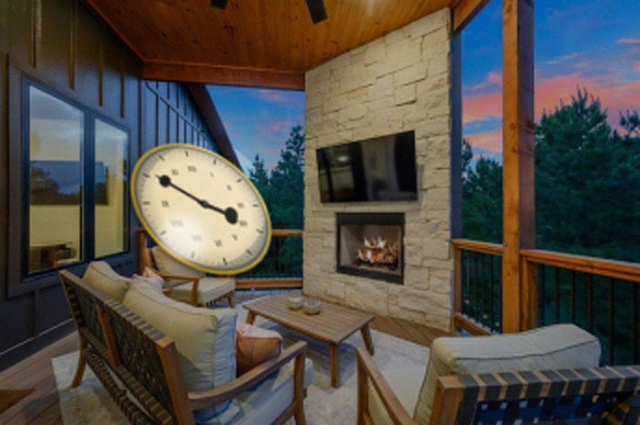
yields h=3 m=51
